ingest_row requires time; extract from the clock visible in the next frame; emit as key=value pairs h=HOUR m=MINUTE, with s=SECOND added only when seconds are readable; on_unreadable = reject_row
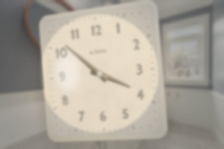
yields h=3 m=52
